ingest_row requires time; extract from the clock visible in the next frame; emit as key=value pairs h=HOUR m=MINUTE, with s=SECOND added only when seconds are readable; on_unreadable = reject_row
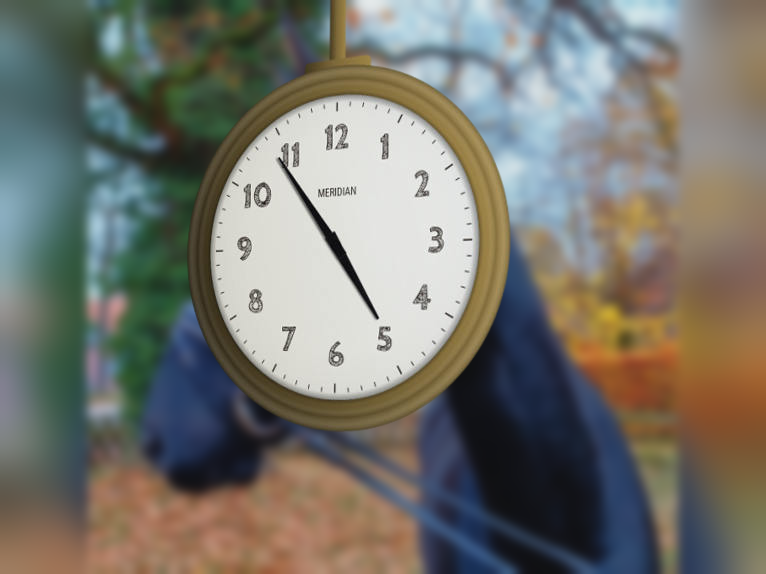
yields h=4 m=54
